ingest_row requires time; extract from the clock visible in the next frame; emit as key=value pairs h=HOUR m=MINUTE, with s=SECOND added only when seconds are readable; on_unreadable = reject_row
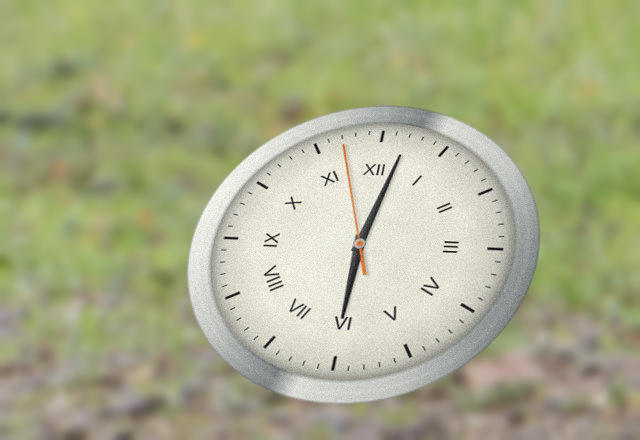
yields h=6 m=1 s=57
